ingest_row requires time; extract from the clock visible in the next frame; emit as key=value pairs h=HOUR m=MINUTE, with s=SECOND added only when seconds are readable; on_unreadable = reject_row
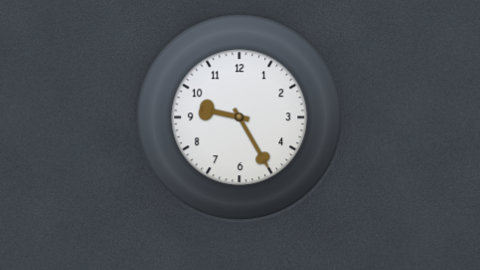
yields h=9 m=25
